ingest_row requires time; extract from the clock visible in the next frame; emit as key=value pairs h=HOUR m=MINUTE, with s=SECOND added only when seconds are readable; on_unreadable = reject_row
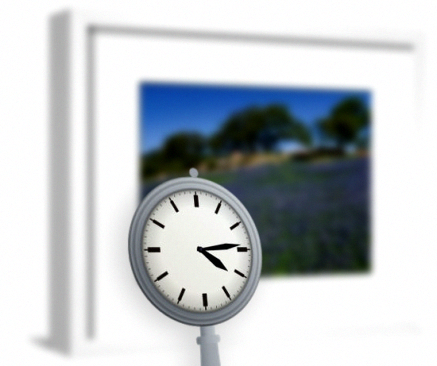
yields h=4 m=14
